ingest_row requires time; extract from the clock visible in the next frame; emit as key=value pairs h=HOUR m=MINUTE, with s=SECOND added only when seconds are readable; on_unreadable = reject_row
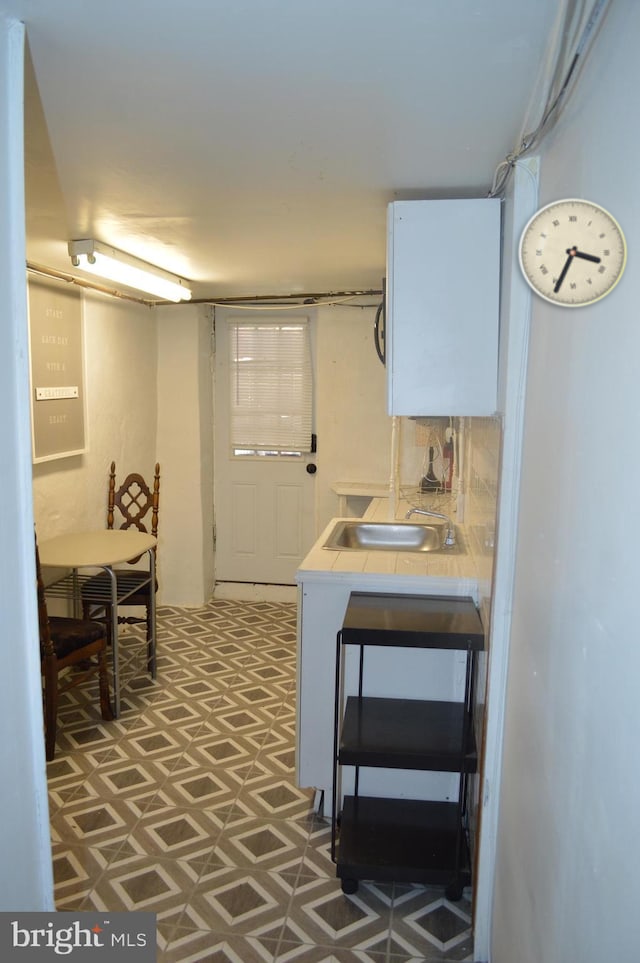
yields h=3 m=34
